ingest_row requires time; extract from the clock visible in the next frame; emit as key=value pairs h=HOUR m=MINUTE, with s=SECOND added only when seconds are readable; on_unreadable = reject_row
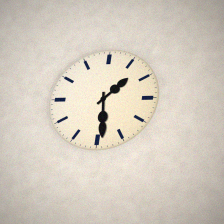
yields h=1 m=29
